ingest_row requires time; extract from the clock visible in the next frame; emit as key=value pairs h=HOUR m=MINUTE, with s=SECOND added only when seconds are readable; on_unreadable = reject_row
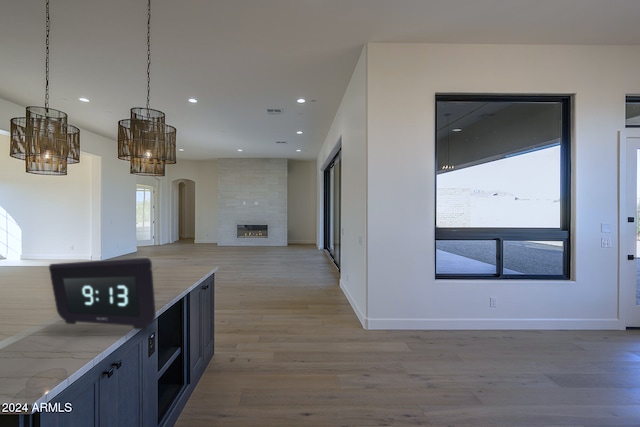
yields h=9 m=13
